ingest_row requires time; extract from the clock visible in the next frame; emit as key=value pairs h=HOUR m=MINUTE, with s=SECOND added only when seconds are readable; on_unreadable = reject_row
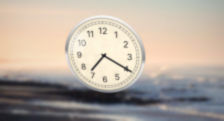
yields h=7 m=20
